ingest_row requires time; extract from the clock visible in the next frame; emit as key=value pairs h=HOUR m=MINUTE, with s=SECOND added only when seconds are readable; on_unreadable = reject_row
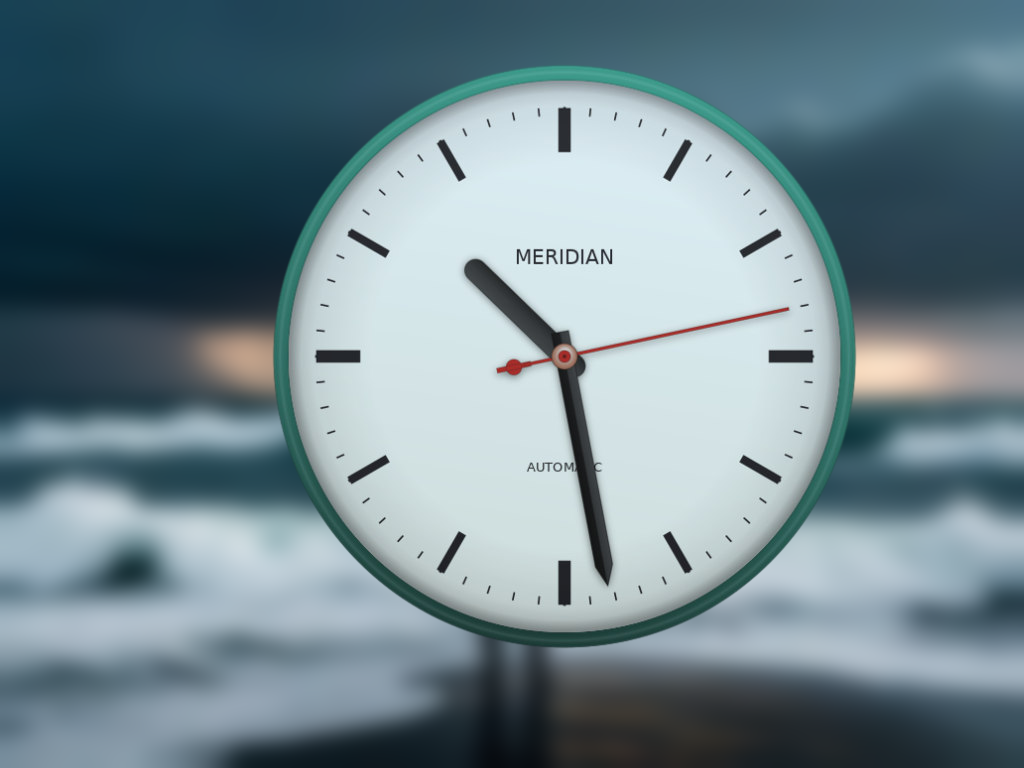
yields h=10 m=28 s=13
